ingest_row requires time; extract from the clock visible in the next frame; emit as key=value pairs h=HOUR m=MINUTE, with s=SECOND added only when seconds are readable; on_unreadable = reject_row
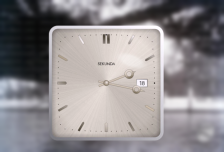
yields h=2 m=17
